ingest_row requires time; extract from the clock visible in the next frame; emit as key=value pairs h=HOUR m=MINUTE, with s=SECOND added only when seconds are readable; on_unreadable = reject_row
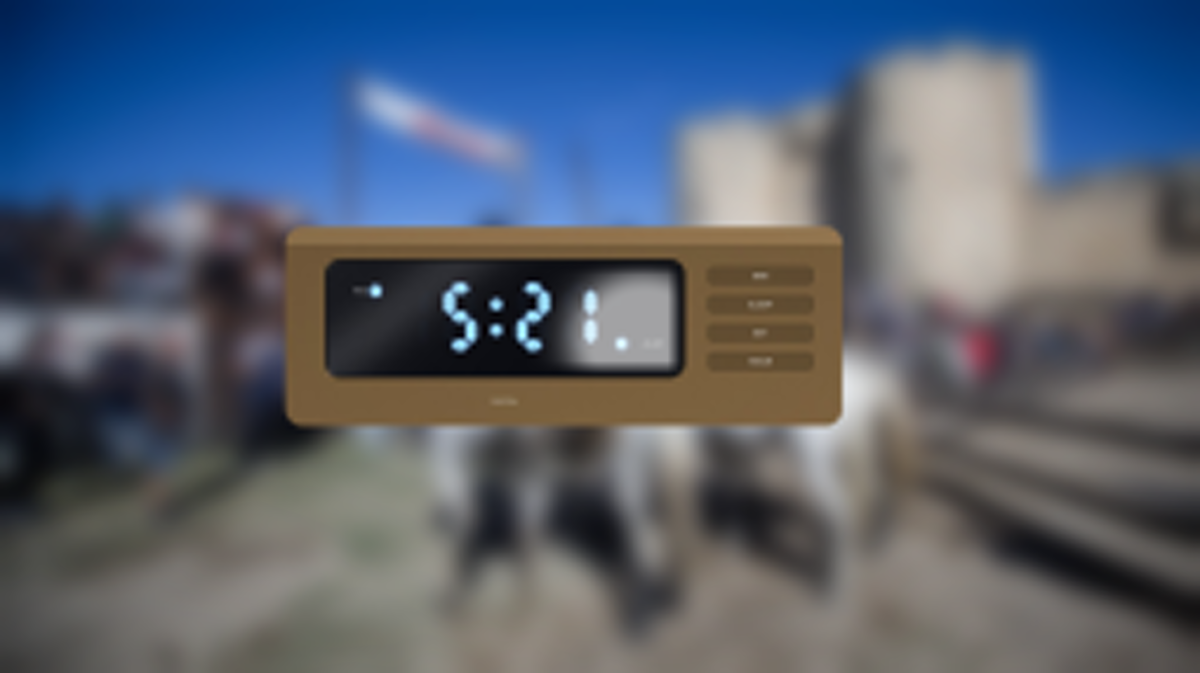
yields h=5 m=21
